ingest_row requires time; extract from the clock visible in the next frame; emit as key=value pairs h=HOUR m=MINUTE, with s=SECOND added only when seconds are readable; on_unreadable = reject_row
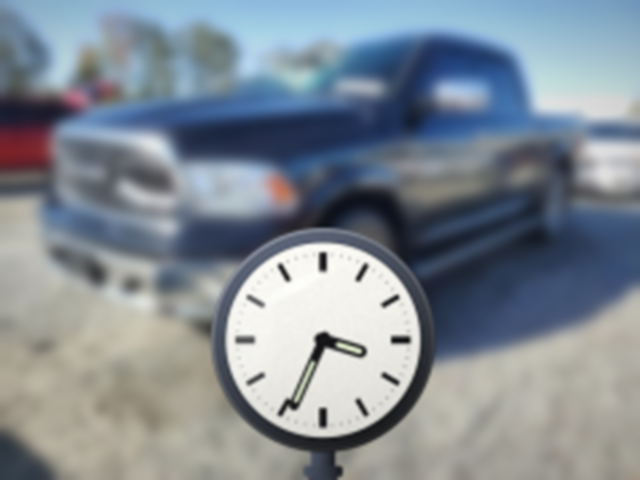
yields h=3 m=34
